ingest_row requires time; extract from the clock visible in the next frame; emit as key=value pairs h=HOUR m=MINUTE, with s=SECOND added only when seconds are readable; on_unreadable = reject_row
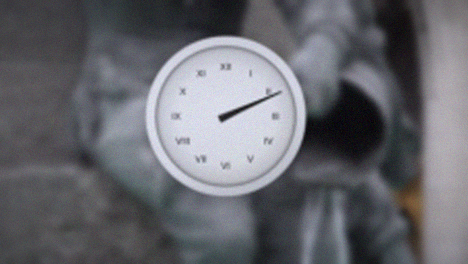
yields h=2 m=11
